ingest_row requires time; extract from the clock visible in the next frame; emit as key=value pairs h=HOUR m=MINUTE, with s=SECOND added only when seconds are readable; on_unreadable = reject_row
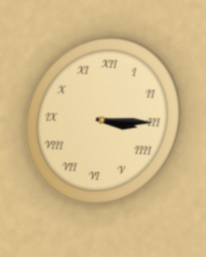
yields h=3 m=15
